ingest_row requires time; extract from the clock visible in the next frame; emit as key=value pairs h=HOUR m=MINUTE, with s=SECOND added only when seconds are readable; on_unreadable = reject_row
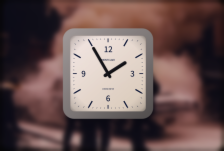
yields h=1 m=55
